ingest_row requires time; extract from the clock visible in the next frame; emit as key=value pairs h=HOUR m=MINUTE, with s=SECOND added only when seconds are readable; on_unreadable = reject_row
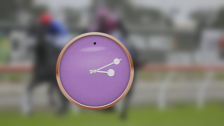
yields h=3 m=11
